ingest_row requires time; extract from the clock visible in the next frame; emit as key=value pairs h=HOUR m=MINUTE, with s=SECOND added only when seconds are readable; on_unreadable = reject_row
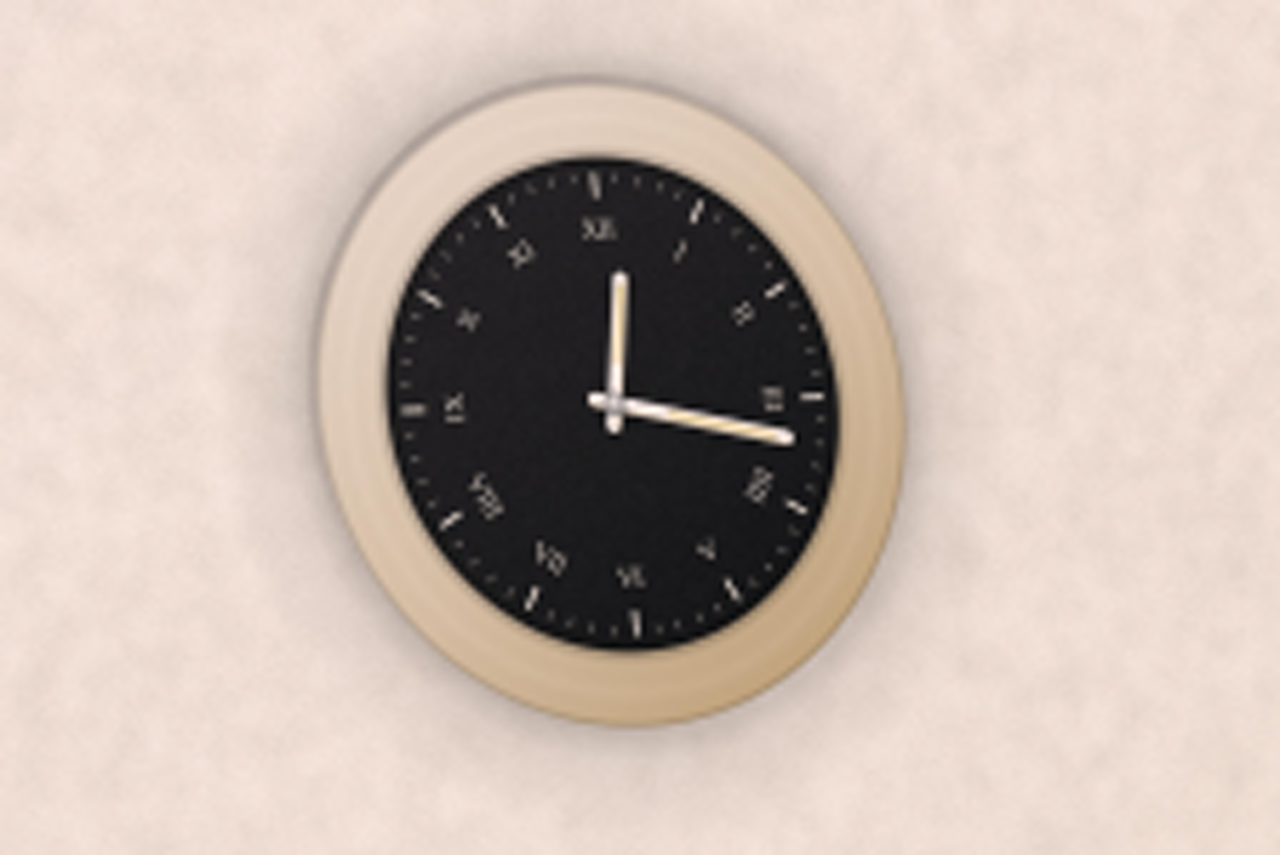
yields h=12 m=17
